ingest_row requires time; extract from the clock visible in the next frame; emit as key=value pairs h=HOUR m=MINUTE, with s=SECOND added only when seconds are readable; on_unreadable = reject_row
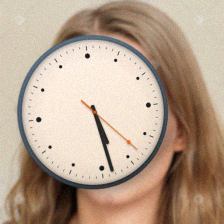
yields h=5 m=28 s=23
